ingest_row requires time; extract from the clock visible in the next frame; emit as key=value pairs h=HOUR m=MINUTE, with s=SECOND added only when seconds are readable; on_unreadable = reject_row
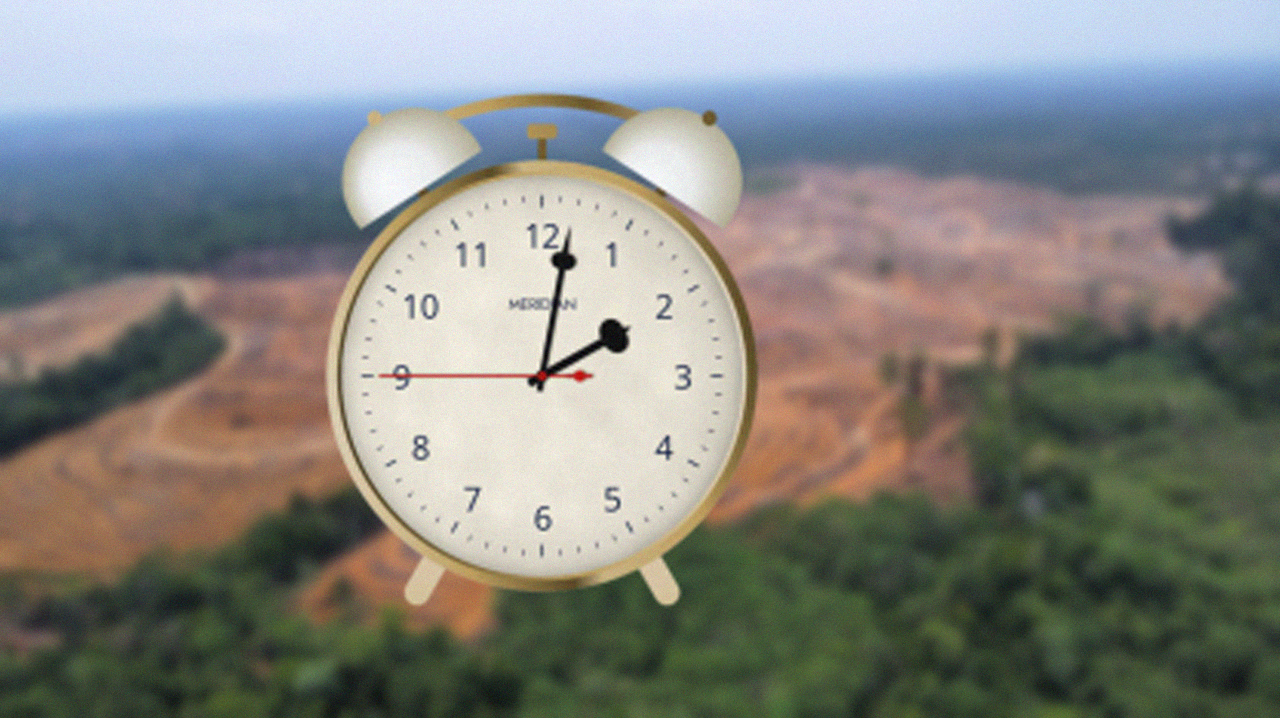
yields h=2 m=1 s=45
